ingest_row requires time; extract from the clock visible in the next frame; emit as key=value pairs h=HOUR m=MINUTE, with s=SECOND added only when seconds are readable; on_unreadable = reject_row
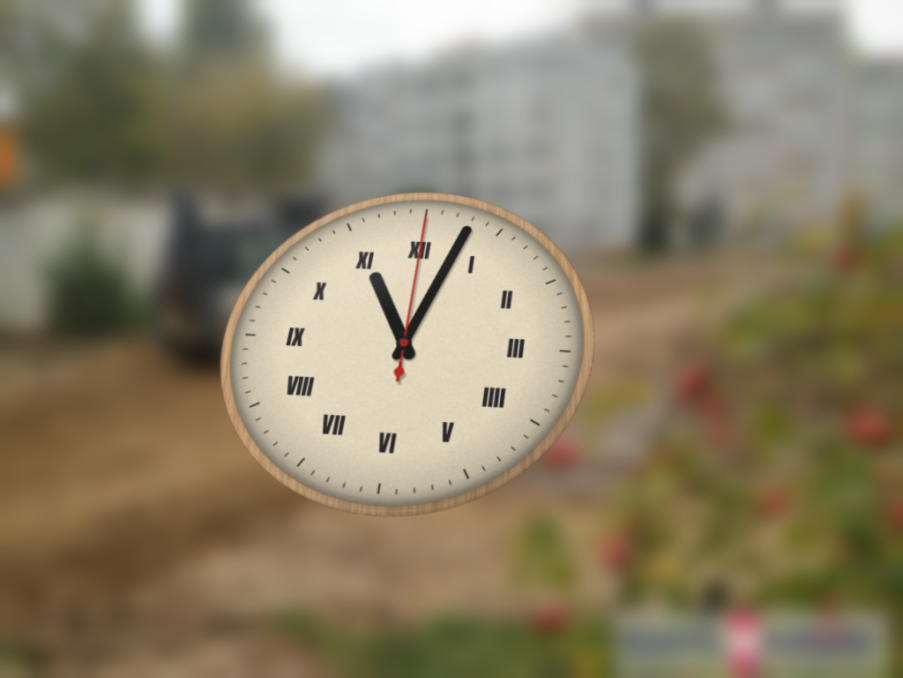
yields h=11 m=3 s=0
